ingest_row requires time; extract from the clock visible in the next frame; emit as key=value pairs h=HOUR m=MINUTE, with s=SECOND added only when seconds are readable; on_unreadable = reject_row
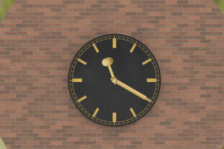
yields h=11 m=20
